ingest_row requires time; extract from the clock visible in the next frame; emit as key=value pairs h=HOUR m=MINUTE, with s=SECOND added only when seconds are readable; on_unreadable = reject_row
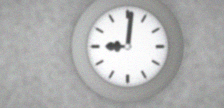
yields h=9 m=1
